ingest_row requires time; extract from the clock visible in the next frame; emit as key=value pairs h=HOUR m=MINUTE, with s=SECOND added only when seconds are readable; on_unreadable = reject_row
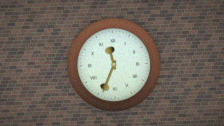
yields h=11 m=34
